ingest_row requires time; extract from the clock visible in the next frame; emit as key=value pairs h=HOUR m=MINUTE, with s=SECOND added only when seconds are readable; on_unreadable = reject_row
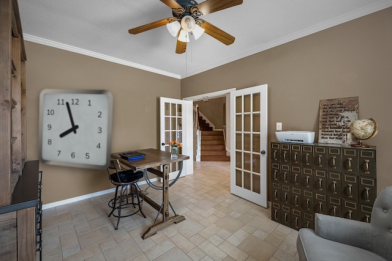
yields h=7 m=57
